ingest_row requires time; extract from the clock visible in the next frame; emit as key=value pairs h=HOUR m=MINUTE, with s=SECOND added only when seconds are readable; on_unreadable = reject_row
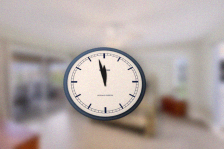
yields h=11 m=58
